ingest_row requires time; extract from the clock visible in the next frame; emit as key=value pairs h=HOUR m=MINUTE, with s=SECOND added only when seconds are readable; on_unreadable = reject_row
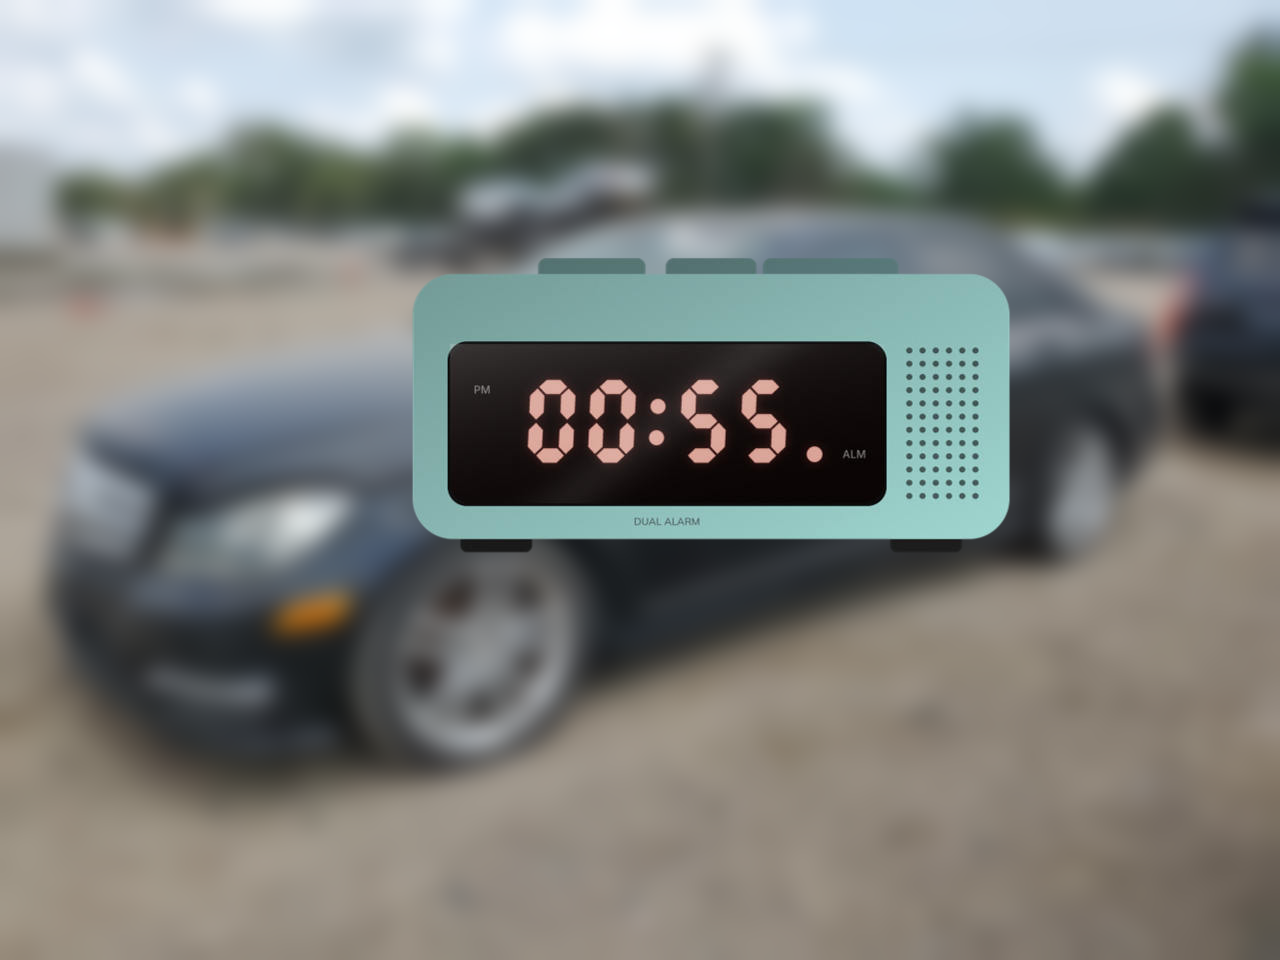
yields h=0 m=55
